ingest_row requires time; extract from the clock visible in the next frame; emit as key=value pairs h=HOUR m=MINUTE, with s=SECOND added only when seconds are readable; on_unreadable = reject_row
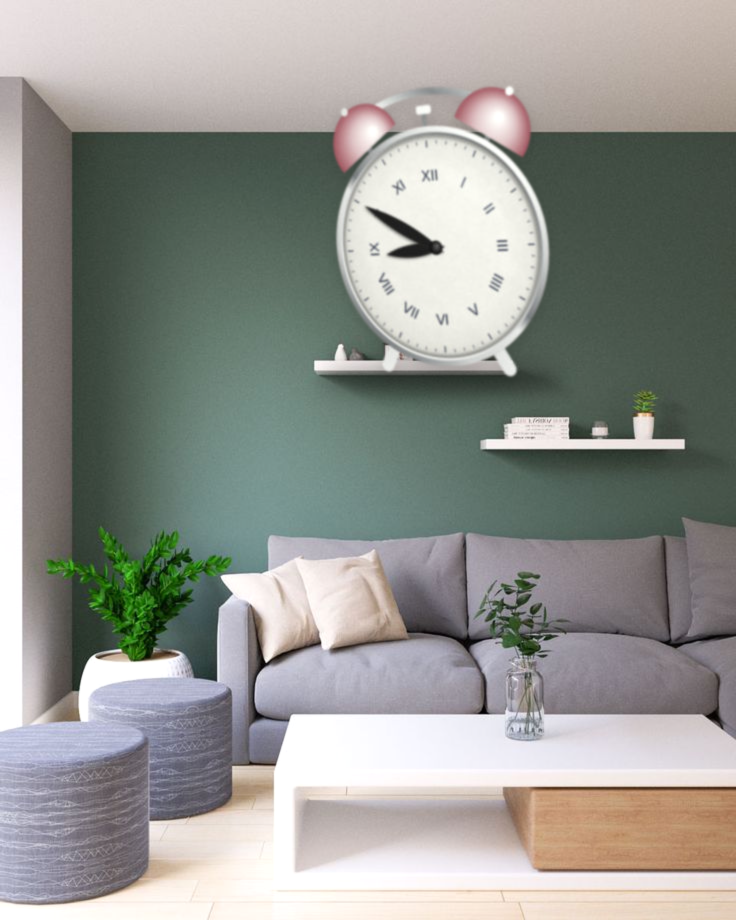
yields h=8 m=50
